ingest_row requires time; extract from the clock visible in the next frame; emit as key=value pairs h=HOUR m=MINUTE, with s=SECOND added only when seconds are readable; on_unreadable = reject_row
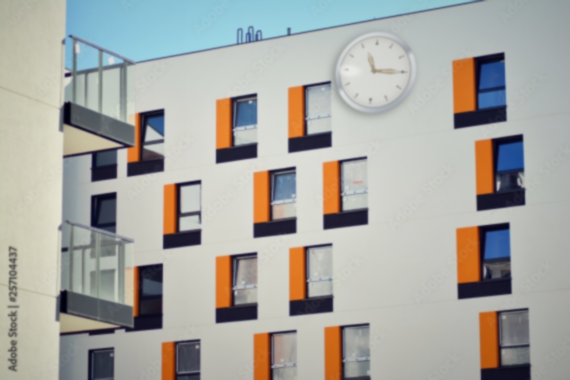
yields h=11 m=15
